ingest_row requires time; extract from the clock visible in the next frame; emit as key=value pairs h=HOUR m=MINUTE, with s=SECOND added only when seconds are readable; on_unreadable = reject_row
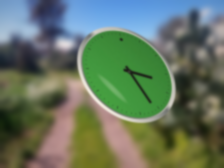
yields h=3 m=26
